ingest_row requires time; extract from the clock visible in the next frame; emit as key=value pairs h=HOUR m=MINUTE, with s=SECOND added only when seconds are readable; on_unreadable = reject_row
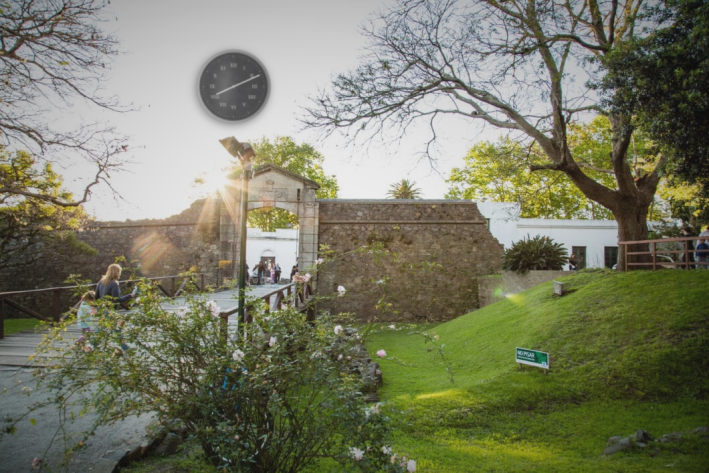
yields h=8 m=11
